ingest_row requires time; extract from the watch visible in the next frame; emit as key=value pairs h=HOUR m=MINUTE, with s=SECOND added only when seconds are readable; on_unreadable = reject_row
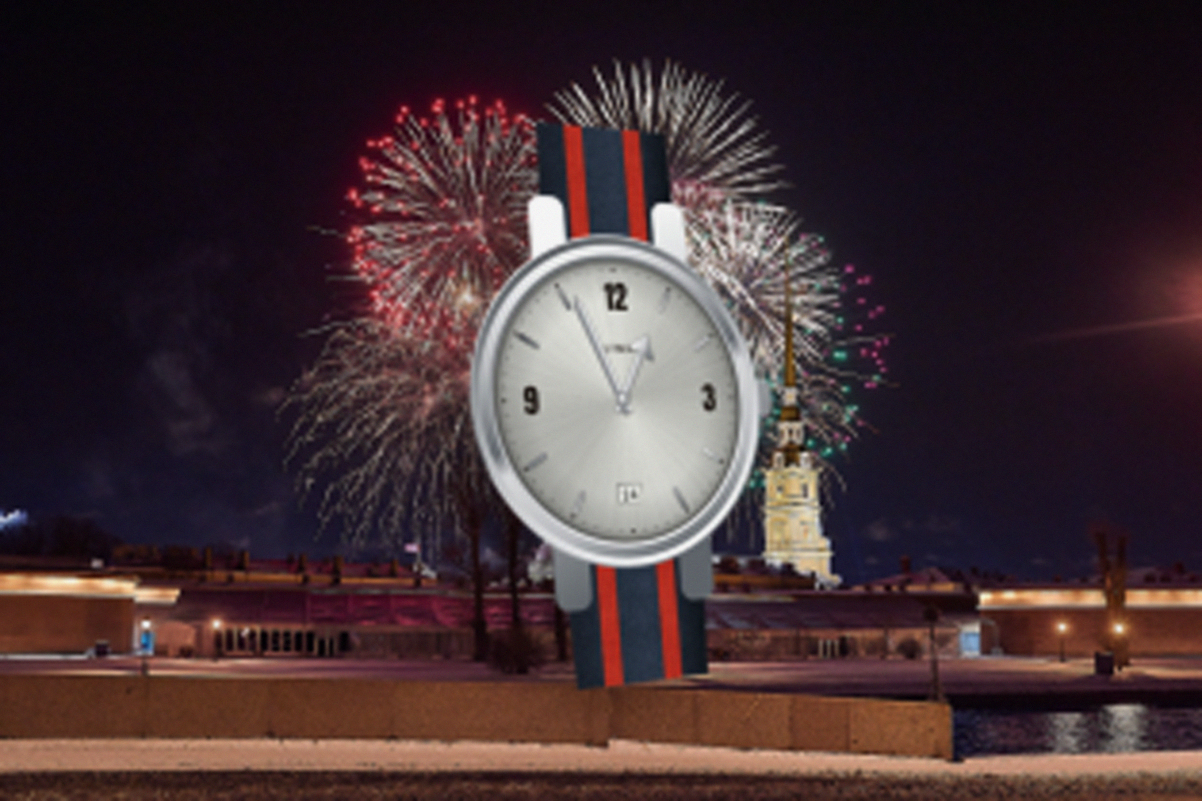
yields h=12 m=56
